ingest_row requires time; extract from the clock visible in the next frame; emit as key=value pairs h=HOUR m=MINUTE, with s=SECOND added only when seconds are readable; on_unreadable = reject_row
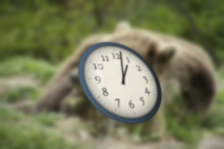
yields h=1 m=2
